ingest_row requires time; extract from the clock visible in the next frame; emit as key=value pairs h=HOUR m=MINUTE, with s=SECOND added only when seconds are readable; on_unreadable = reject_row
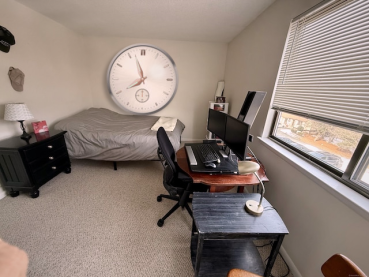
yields h=7 m=57
